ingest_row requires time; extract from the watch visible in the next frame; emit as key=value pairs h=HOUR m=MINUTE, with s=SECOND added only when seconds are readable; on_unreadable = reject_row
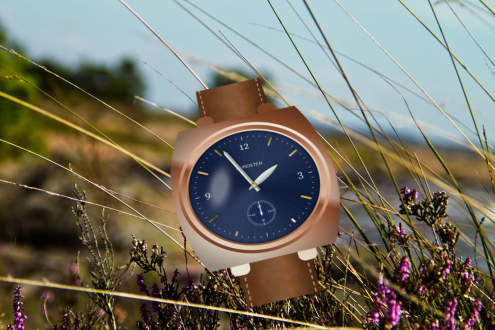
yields h=1 m=56
